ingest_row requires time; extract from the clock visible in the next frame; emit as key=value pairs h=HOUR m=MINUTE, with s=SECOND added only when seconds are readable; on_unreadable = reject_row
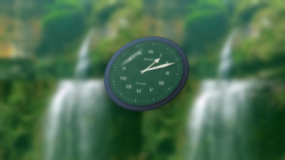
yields h=1 m=11
